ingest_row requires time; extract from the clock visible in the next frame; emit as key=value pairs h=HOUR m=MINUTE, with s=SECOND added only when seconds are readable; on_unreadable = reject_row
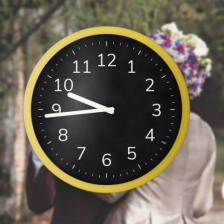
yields h=9 m=44
